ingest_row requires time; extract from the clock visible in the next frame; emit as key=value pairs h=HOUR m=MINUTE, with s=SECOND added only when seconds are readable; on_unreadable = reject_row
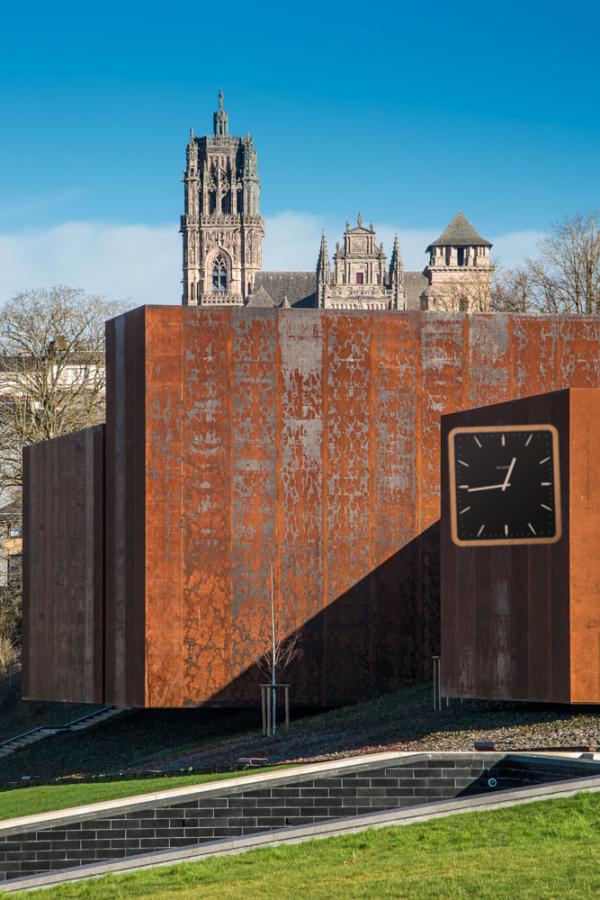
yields h=12 m=44
